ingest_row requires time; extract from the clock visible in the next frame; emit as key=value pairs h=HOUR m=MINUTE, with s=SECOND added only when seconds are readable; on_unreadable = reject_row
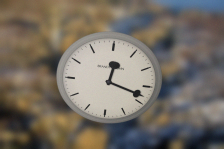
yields h=12 m=18
